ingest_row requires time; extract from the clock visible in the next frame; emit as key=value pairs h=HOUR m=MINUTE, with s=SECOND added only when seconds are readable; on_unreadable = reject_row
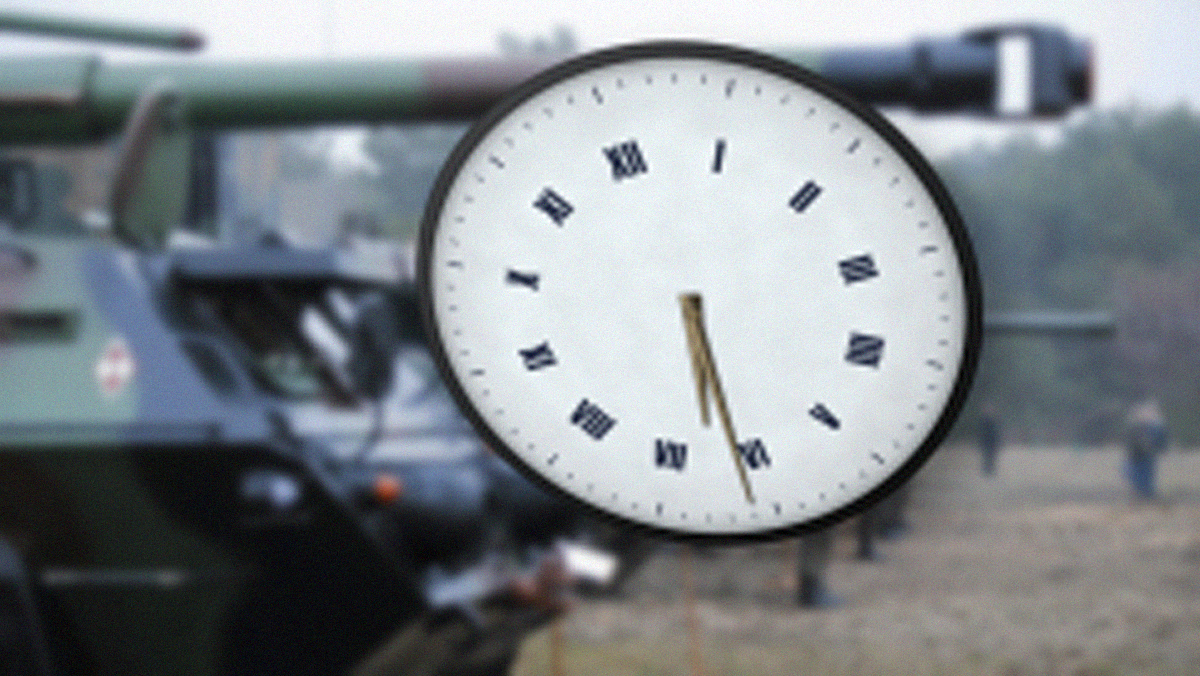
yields h=6 m=31
